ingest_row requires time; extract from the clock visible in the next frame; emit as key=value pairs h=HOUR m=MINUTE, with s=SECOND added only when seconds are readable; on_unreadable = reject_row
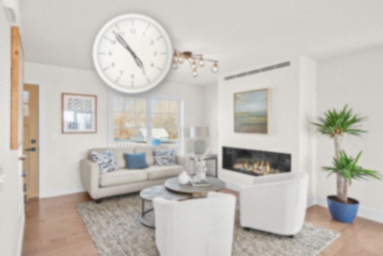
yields h=4 m=53
